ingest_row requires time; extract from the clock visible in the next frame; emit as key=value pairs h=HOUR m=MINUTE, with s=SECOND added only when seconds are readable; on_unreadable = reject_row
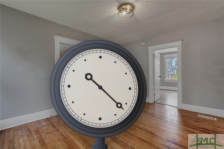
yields h=10 m=22
